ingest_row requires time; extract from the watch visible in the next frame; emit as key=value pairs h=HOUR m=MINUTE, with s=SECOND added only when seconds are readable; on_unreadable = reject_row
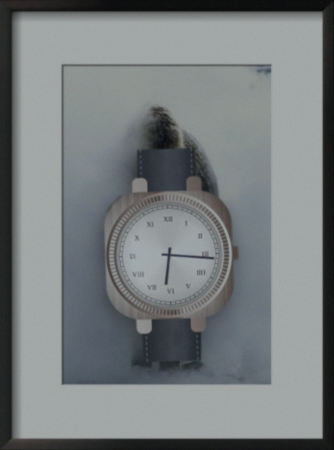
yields h=6 m=16
